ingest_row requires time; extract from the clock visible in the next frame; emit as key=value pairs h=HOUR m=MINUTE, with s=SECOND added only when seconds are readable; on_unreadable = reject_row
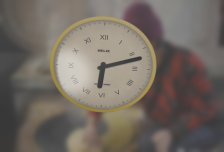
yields h=6 m=12
